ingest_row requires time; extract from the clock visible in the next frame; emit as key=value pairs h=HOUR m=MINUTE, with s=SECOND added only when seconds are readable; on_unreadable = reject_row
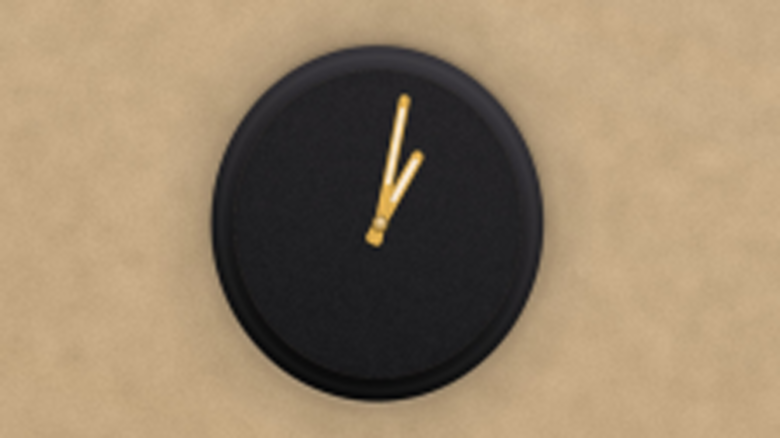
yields h=1 m=2
